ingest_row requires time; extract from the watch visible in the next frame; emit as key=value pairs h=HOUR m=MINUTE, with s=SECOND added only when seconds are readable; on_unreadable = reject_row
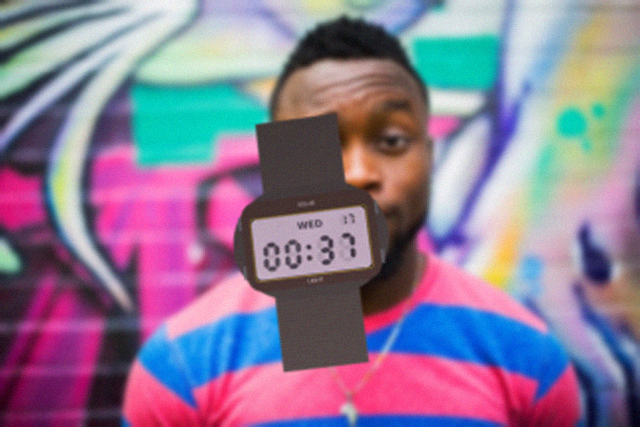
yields h=0 m=37
